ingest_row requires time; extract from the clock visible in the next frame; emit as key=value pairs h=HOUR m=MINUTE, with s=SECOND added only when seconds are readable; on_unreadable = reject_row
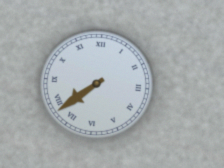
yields h=7 m=38
